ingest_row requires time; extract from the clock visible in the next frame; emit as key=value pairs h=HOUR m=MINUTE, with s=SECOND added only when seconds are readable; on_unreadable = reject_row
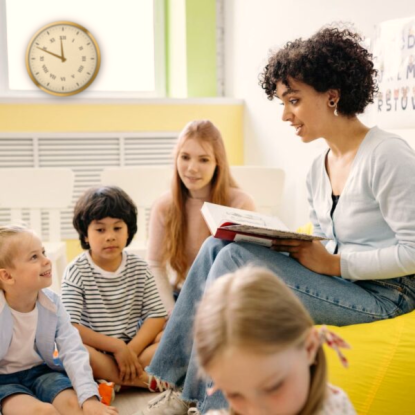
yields h=11 m=49
